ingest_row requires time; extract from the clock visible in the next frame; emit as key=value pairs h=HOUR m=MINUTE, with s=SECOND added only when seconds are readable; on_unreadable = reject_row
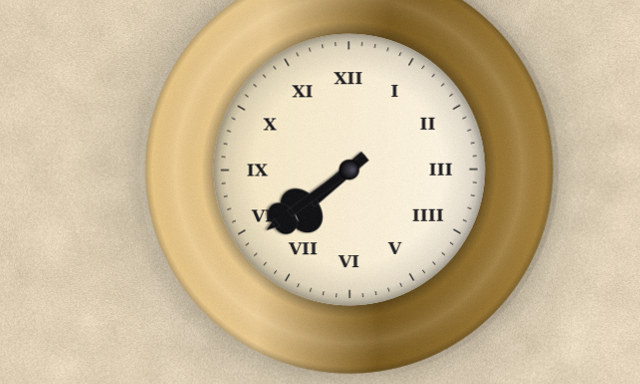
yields h=7 m=39
